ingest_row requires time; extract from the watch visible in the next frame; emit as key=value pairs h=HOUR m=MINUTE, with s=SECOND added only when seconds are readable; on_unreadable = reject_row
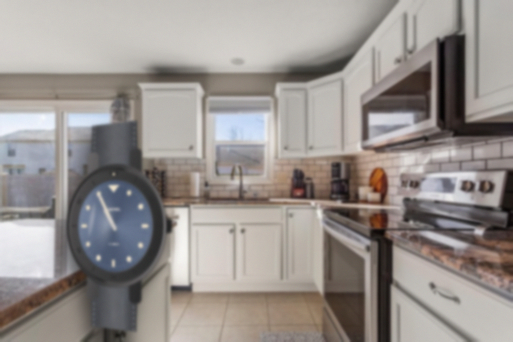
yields h=10 m=55
